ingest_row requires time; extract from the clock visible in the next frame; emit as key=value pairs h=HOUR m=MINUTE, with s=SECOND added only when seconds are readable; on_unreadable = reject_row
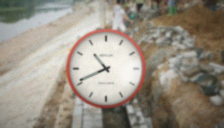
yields h=10 m=41
